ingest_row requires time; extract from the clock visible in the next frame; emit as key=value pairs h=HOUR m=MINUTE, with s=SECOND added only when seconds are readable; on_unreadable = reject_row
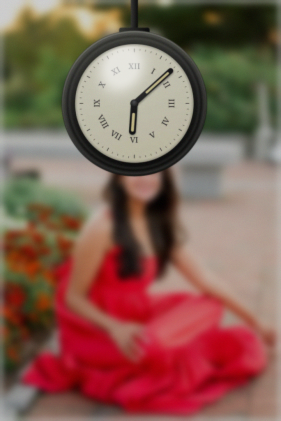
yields h=6 m=8
